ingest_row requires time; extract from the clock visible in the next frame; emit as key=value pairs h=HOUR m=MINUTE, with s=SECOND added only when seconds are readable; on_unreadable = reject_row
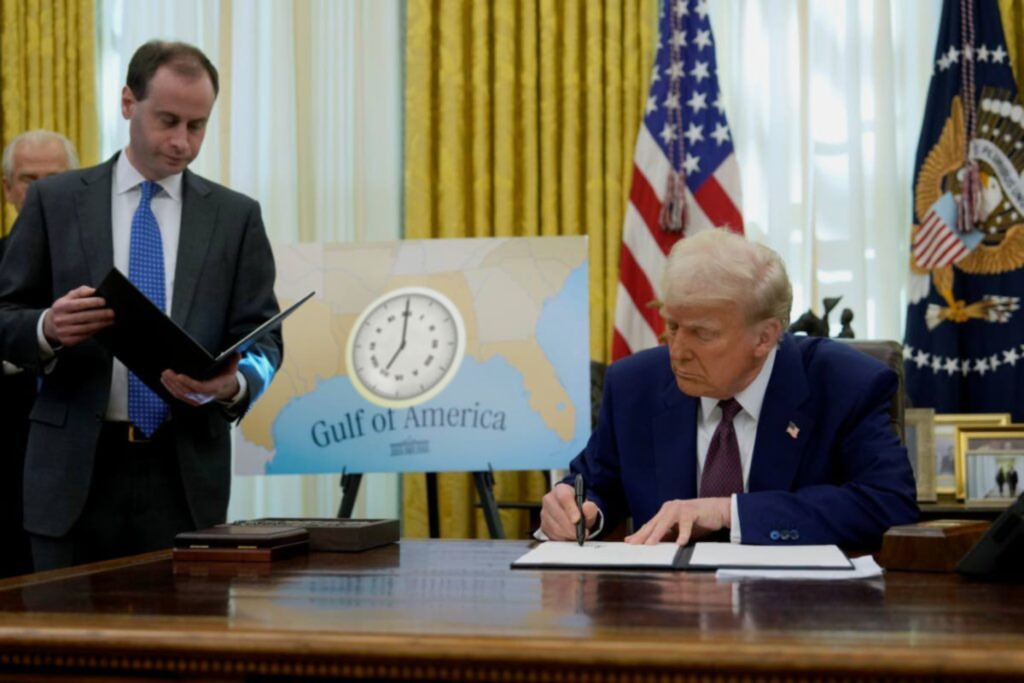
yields h=7 m=0
